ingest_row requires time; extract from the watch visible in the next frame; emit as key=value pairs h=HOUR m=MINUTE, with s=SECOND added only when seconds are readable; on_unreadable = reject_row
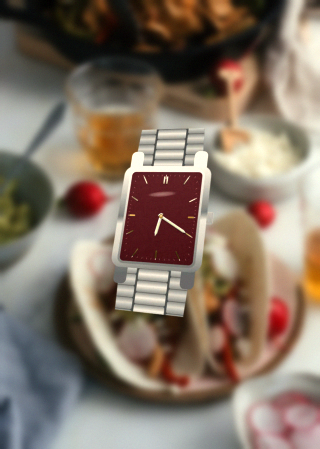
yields h=6 m=20
